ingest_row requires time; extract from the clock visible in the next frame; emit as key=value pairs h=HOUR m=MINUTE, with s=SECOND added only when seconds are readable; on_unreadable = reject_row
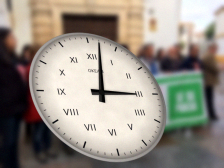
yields h=3 m=2
